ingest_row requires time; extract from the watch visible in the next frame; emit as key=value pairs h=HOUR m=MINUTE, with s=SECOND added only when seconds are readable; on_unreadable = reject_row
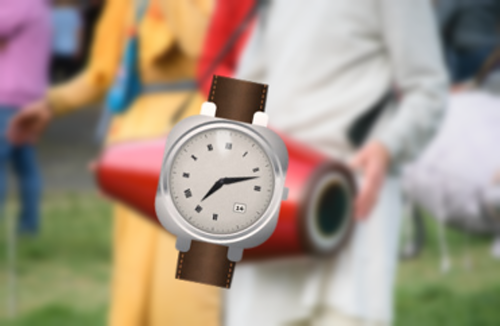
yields h=7 m=12
